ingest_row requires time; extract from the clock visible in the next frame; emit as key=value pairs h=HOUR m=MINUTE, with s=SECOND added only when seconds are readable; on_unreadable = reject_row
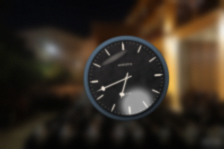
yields h=6 m=42
